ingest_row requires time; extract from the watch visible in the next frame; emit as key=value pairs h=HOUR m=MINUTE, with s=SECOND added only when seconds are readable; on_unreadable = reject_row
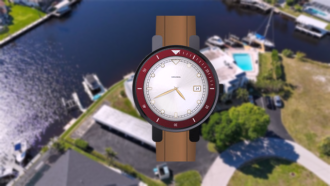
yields h=4 m=41
